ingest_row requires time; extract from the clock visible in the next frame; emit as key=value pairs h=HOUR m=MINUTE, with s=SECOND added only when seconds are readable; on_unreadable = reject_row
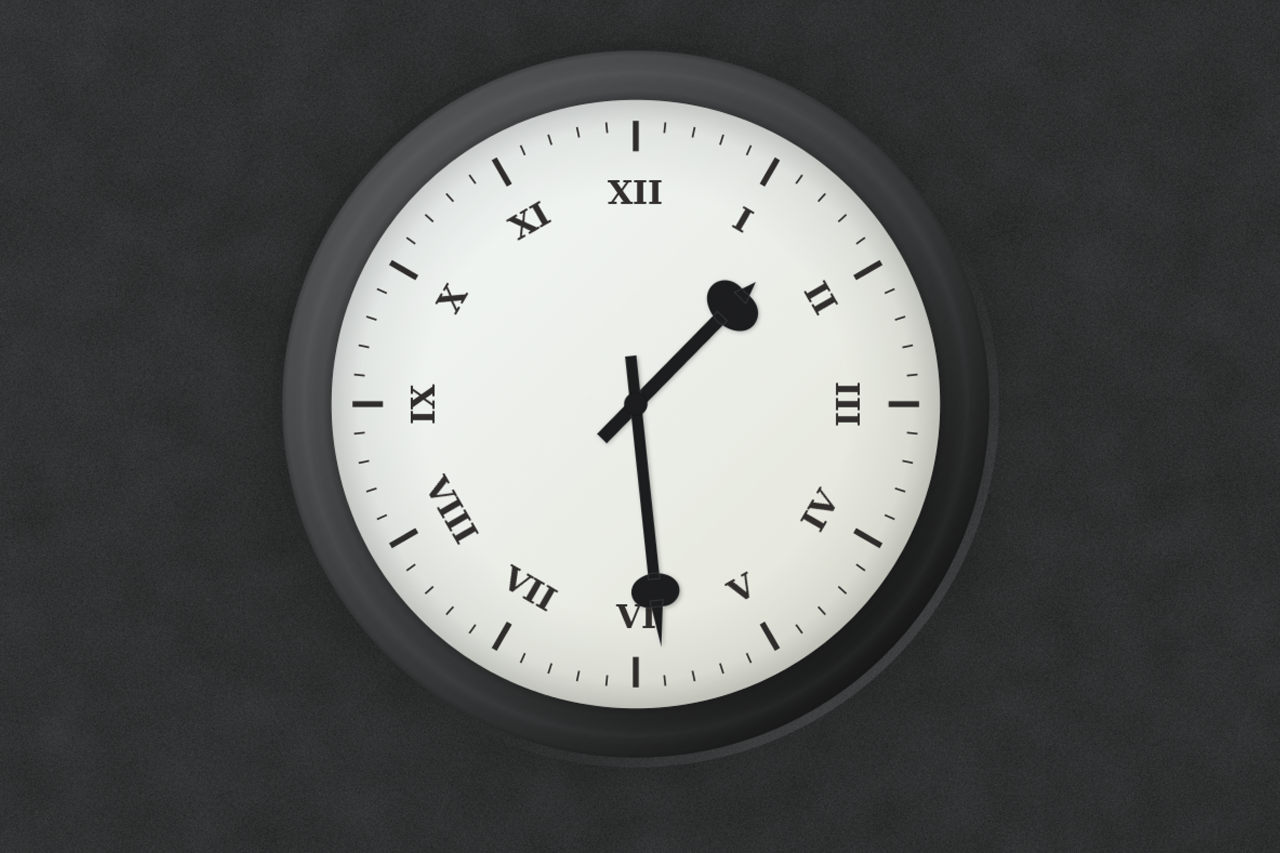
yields h=1 m=29
